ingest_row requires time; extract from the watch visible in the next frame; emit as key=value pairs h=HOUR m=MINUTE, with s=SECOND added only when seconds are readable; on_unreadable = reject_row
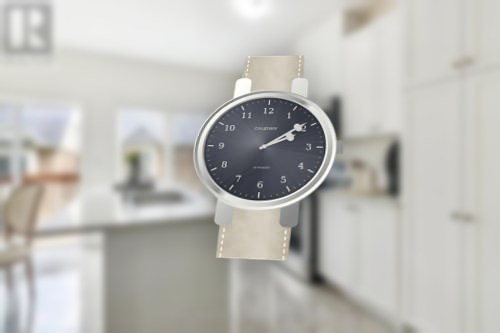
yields h=2 m=9
